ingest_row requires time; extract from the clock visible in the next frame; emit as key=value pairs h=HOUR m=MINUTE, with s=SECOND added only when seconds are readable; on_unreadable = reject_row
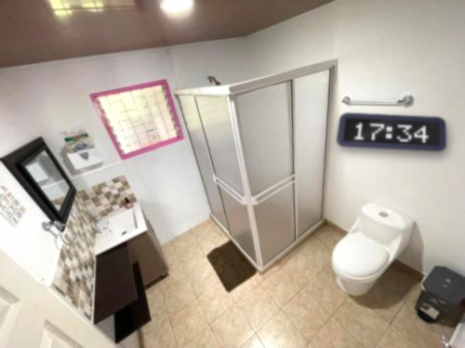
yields h=17 m=34
